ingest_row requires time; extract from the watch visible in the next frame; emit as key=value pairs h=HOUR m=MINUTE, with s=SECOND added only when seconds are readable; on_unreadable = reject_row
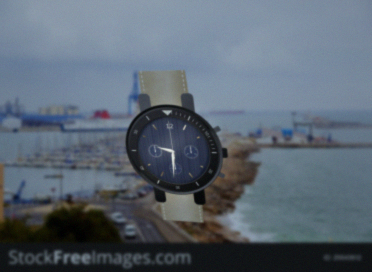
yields h=9 m=31
